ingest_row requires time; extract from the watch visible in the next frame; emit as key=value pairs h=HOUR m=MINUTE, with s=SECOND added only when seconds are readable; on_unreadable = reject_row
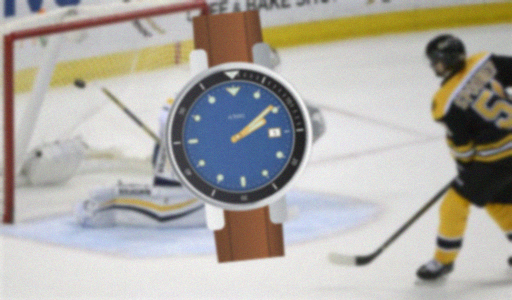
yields h=2 m=9
